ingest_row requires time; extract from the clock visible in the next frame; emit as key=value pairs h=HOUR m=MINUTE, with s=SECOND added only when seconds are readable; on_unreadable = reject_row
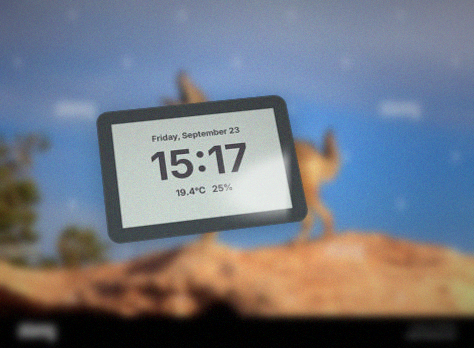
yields h=15 m=17
